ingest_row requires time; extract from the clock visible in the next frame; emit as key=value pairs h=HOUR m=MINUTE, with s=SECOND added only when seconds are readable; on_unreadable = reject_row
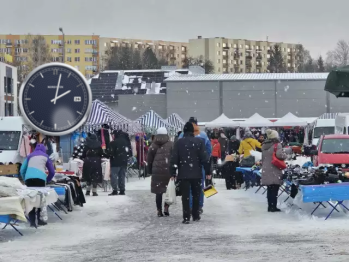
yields h=2 m=2
